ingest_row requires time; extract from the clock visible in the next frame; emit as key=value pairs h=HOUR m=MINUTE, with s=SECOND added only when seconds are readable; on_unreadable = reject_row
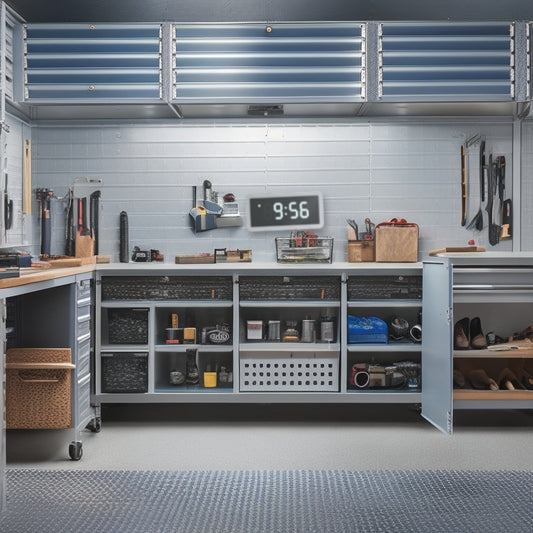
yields h=9 m=56
